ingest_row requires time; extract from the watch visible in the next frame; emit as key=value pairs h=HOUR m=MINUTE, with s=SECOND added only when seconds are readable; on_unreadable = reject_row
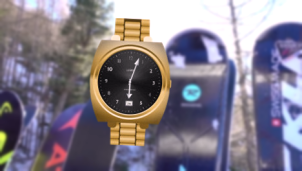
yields h=6 m=3
